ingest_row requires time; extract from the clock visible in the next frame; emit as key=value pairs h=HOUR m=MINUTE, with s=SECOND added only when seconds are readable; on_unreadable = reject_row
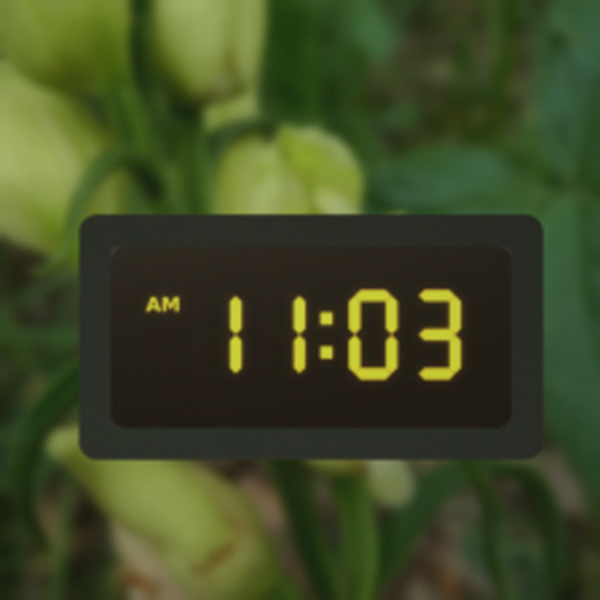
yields h=11 m=3
